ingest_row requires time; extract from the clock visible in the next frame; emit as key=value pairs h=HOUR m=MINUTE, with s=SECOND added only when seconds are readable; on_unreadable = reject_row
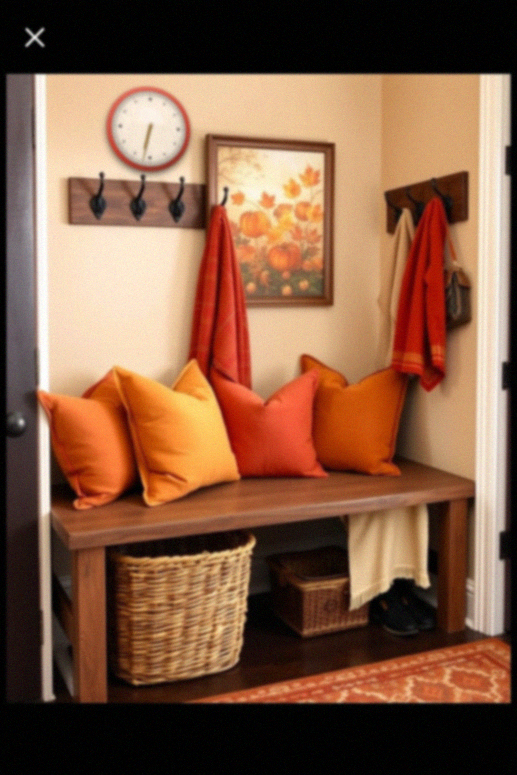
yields h=6 m=32
